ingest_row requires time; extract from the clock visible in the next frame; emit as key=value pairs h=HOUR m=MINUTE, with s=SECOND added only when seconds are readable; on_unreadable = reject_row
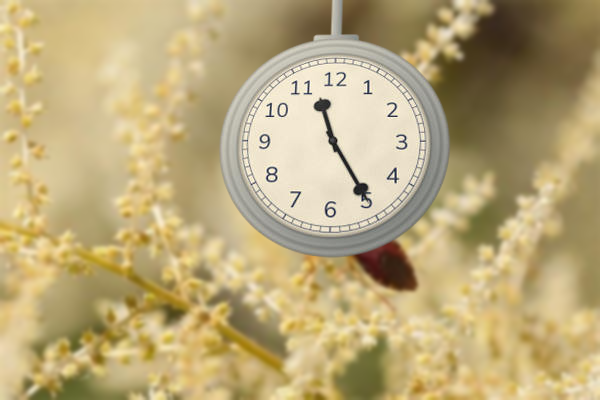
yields h=11 m=25
